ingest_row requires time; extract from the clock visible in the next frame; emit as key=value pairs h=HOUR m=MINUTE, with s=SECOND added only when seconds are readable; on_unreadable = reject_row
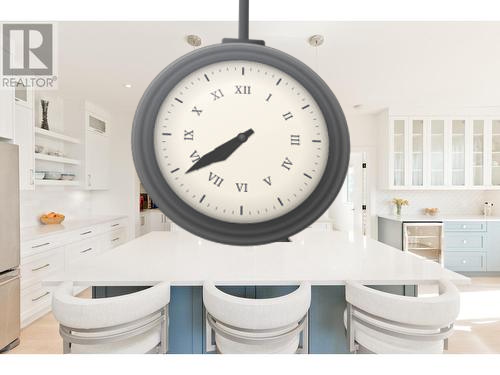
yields h=7 m=39
